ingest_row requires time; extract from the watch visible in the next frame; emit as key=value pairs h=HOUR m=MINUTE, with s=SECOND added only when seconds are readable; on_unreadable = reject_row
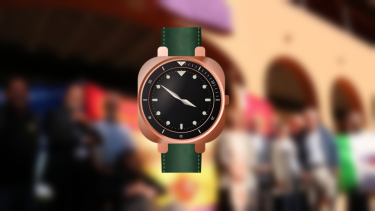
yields h=3 m=51
